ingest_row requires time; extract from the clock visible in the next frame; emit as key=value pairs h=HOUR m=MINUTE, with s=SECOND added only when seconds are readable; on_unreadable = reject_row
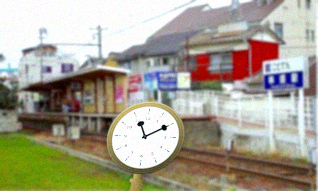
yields h=11 m=10
